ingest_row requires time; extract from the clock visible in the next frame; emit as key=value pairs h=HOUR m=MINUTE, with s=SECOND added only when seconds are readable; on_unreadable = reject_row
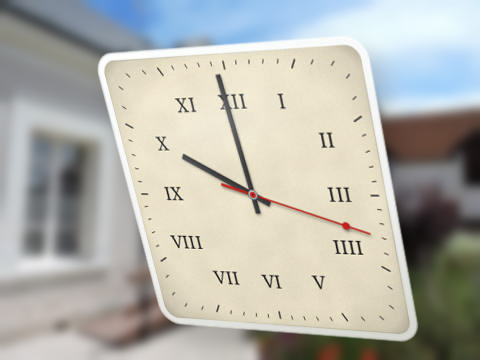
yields h=9 m=59 s=18
